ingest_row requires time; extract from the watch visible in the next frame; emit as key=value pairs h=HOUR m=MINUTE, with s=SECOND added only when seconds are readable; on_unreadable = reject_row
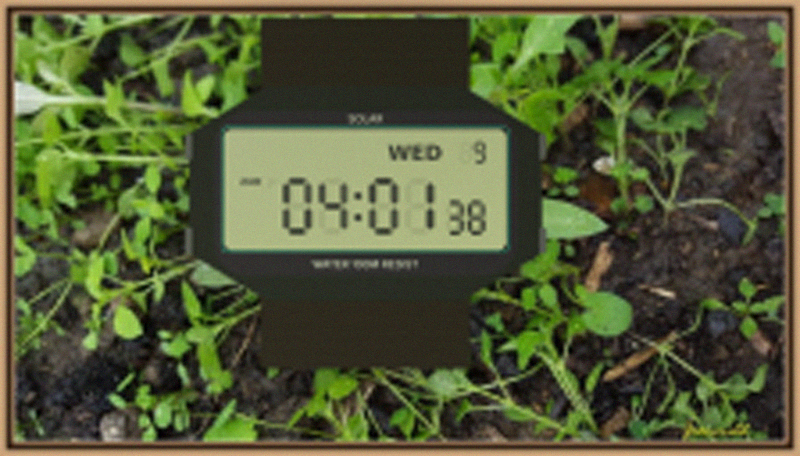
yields h=4 m=1 s=38
